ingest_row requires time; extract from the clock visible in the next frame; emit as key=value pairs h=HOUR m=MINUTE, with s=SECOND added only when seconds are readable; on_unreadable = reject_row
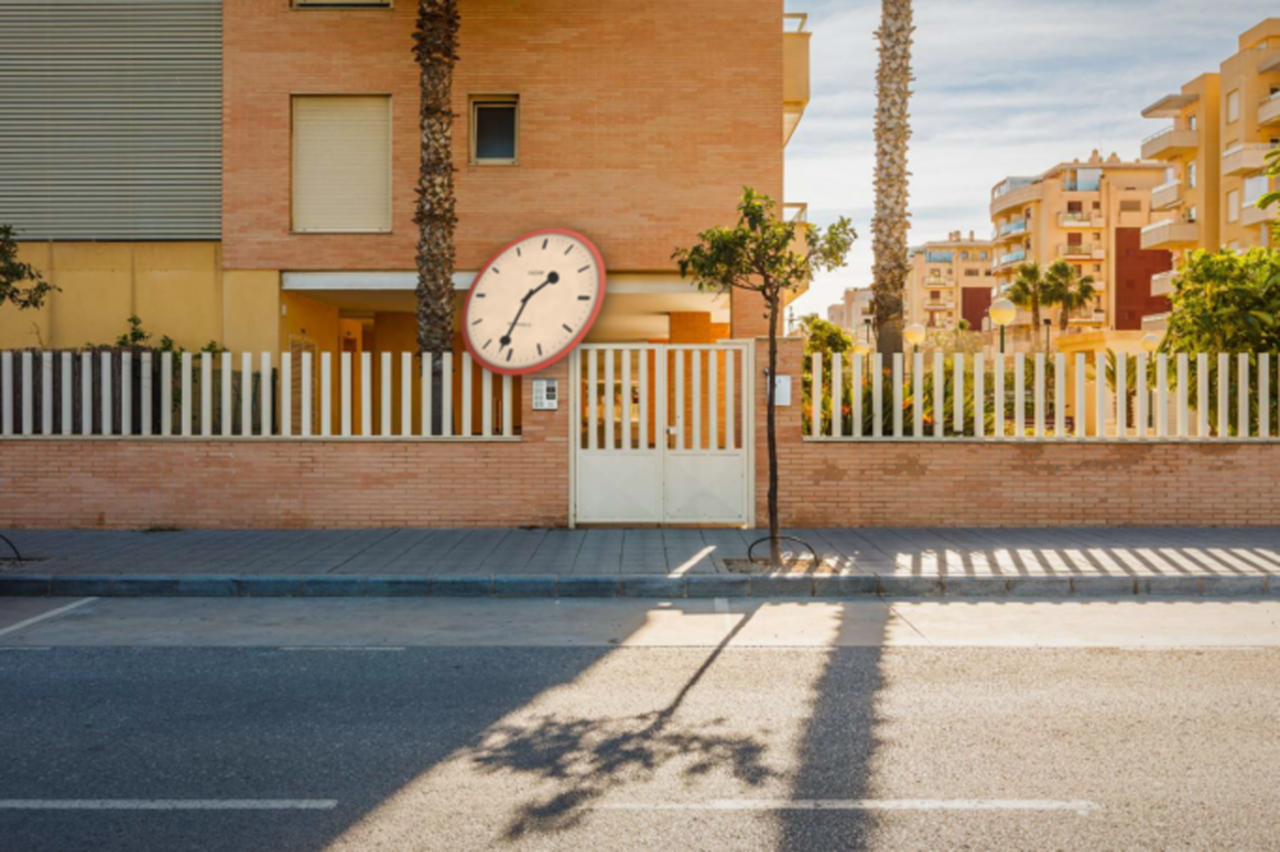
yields h=1 m=32
